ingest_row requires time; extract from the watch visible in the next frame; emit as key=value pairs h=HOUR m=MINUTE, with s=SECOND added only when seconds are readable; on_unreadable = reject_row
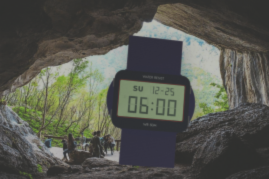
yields h=6 m=0
